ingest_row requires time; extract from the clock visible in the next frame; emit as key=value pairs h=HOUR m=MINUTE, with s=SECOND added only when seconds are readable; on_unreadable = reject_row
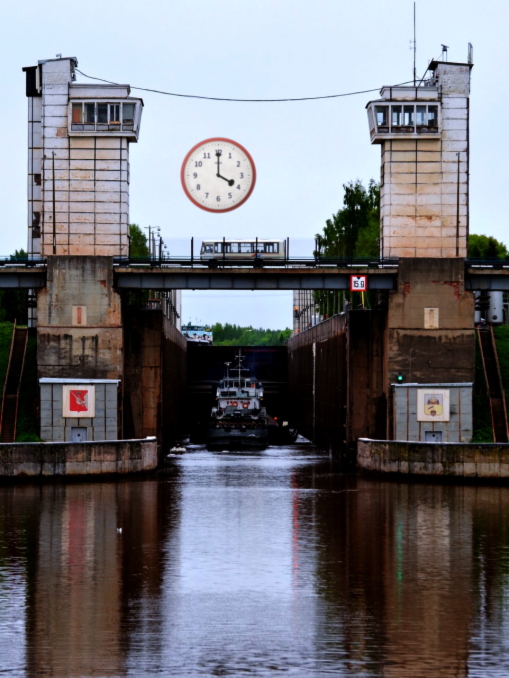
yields h=4 m=0
